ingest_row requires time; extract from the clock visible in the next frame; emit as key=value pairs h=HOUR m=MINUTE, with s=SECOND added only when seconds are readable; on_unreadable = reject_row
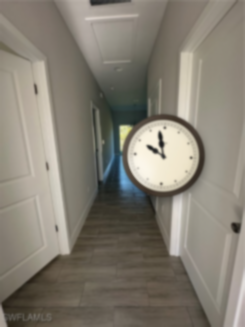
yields h=9 m=58
